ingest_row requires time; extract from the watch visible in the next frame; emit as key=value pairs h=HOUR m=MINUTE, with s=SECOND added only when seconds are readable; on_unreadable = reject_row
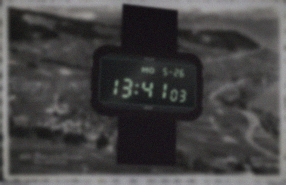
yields h=13 m=41 s=3
